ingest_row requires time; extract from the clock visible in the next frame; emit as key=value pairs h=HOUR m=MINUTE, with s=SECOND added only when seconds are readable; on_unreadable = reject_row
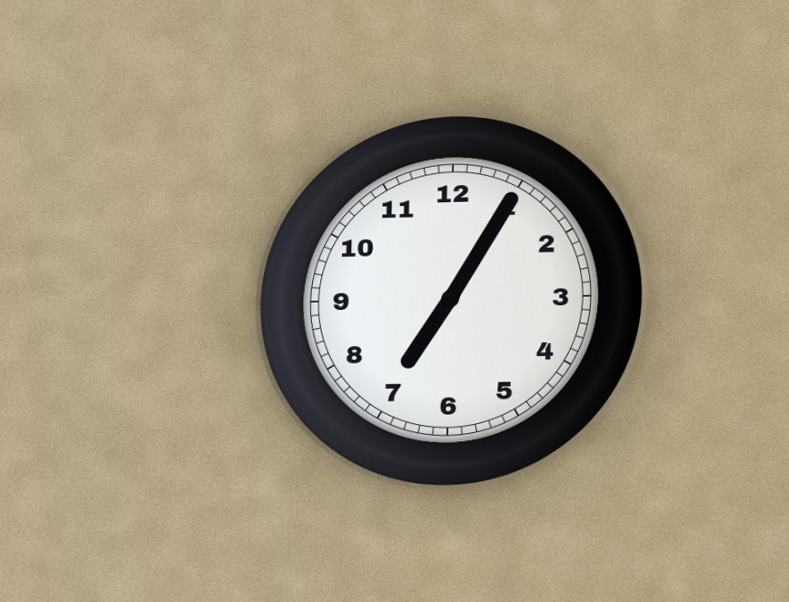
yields h=7 m=5
